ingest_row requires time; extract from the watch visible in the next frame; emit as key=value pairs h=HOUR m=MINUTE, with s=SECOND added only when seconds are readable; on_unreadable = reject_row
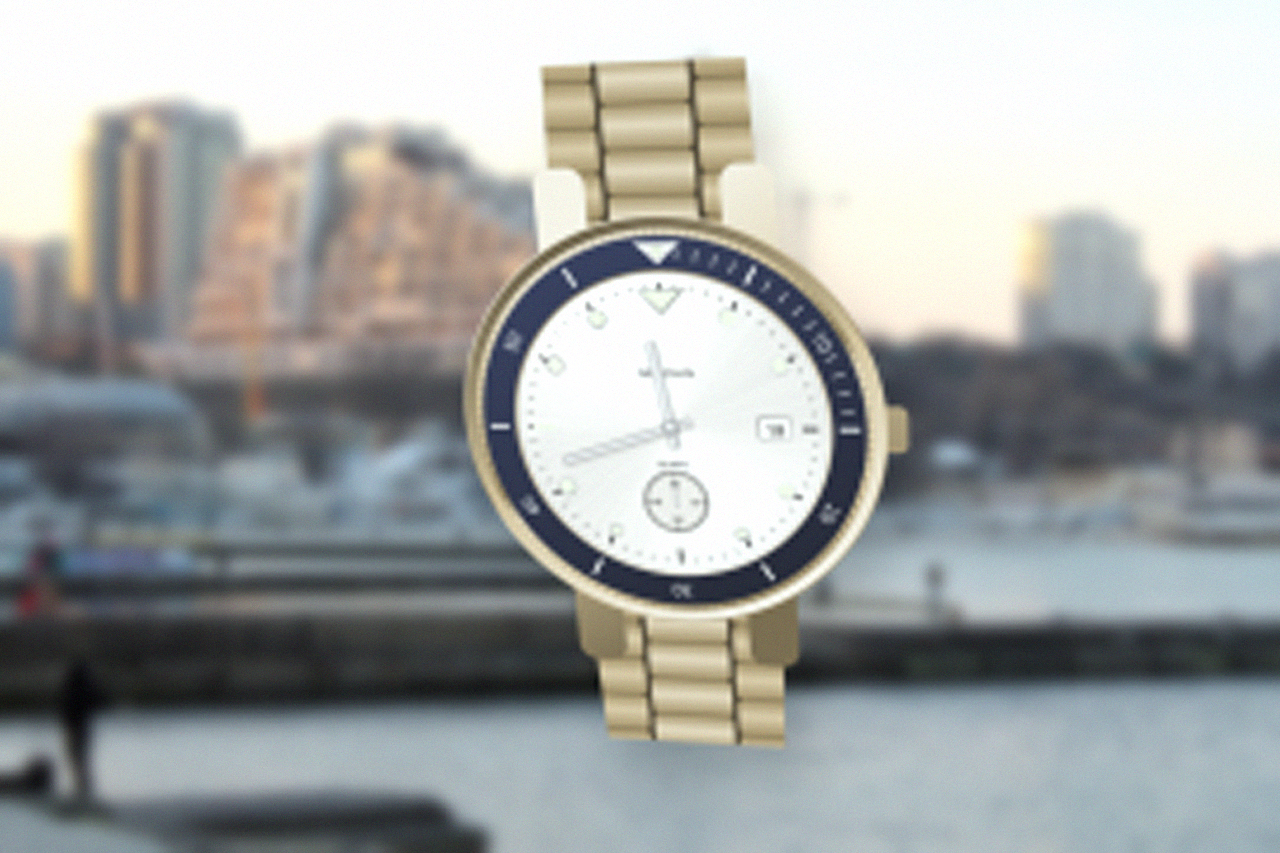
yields h=11 m=42
